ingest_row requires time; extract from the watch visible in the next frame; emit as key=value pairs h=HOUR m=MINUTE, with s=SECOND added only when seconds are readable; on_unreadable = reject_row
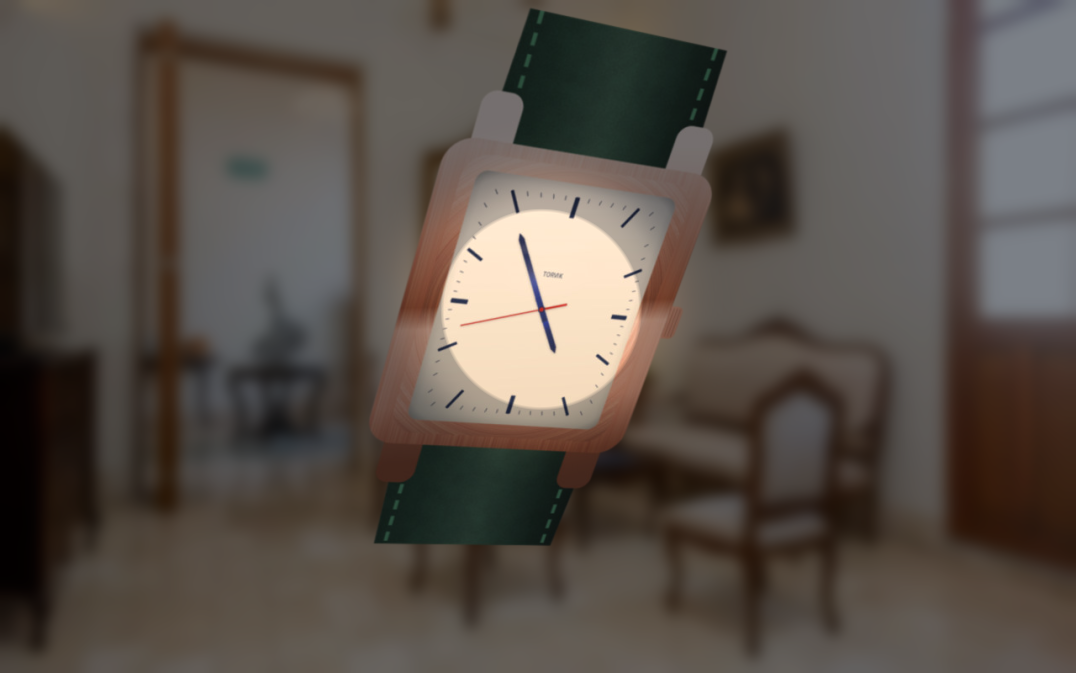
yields h=4 m=54 s=42
